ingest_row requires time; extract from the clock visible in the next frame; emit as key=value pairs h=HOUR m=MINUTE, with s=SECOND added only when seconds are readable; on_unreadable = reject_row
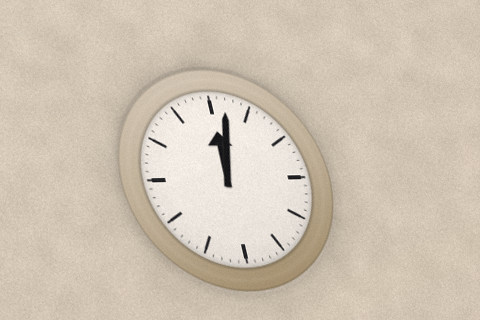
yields h=12 m=2
